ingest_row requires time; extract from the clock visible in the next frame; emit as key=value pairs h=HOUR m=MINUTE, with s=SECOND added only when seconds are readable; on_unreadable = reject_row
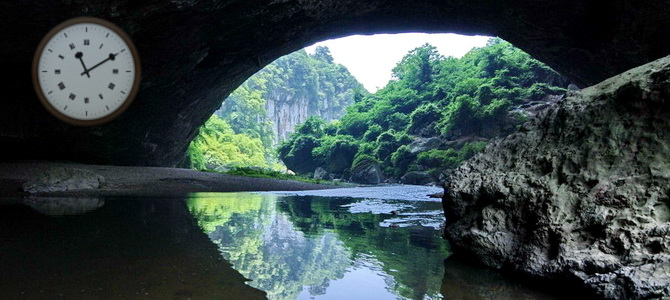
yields h=11 m=10
